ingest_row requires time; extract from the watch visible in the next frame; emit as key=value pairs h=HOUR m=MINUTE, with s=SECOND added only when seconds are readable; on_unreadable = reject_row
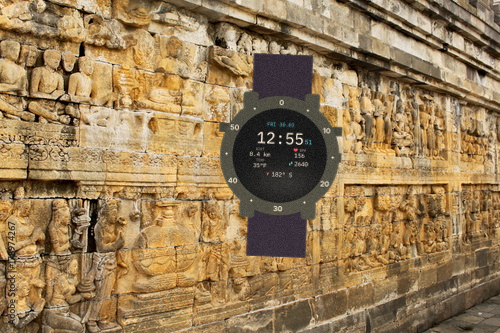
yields h=12 m=55
